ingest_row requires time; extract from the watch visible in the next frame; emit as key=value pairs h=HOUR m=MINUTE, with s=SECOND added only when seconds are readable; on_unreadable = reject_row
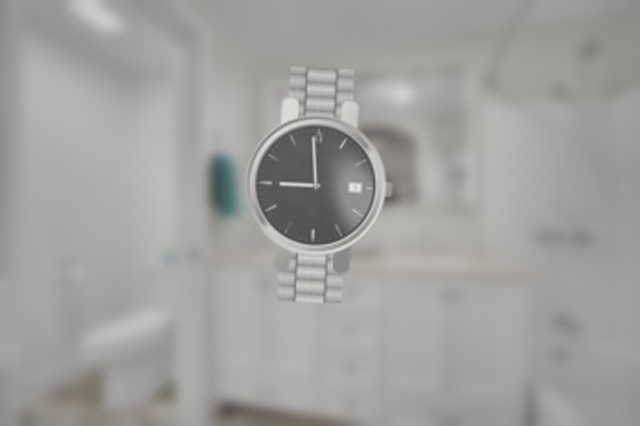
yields h=8 m=59
